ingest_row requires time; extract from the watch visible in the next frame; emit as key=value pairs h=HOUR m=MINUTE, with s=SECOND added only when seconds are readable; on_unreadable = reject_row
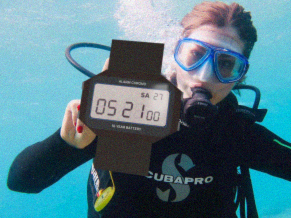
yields h=5 m=21 s=0
